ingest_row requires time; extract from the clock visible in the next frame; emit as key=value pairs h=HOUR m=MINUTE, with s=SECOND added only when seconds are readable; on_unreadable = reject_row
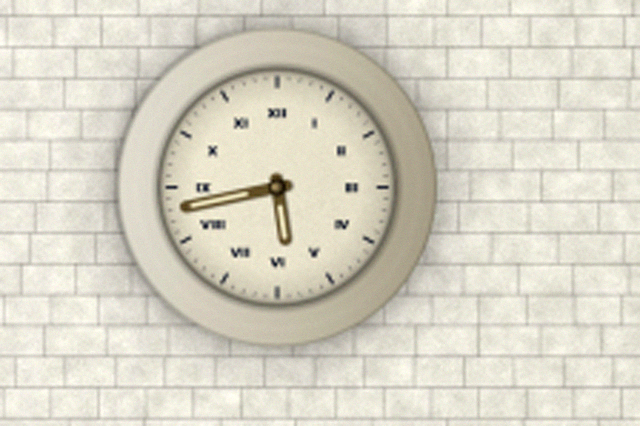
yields h=5 m=43
